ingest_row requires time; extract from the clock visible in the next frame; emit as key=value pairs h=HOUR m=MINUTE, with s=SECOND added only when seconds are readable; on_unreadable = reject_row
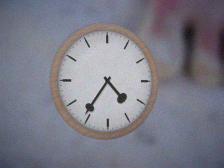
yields h=4 m=36
